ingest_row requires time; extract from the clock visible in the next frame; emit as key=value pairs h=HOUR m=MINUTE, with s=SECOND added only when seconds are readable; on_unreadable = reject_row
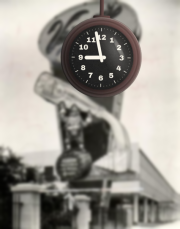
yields h=8 m=58
